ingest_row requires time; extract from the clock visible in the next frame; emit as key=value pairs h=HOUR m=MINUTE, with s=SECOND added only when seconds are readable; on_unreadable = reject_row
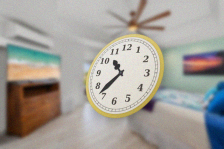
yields h=10 m=37
